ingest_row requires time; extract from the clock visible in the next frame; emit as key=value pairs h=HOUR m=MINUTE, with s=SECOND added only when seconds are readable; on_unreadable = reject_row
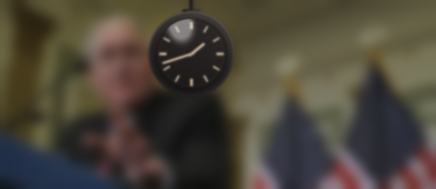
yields h=1 m=42
